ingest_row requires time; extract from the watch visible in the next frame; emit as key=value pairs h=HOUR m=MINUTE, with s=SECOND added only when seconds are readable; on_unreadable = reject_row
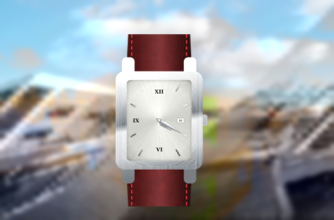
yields h=4 m=20
